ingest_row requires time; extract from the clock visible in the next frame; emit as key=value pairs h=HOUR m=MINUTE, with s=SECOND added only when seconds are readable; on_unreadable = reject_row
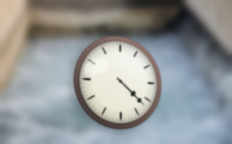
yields h=4 m=22
